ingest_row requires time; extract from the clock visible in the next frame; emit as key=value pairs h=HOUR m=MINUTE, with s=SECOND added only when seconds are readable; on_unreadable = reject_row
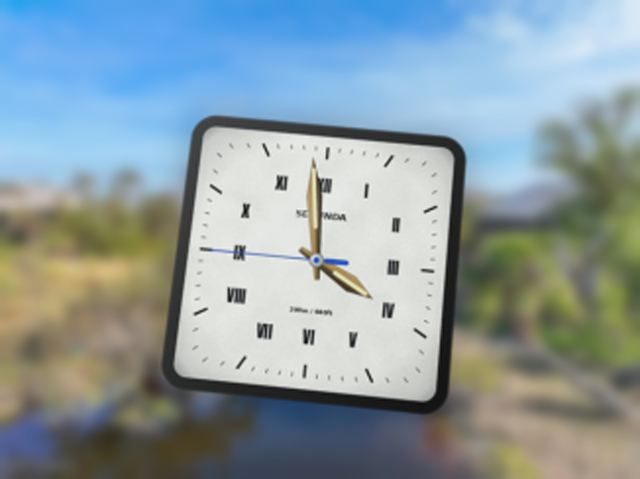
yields h=3 m=58 s=45
